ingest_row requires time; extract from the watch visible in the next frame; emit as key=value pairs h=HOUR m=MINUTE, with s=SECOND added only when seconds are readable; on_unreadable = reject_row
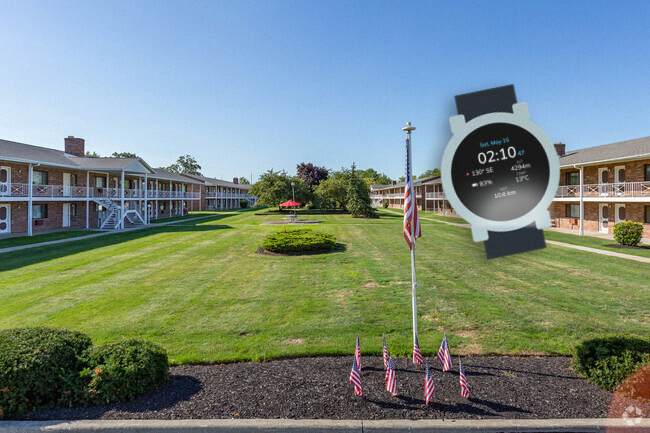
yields h=2 m=10
